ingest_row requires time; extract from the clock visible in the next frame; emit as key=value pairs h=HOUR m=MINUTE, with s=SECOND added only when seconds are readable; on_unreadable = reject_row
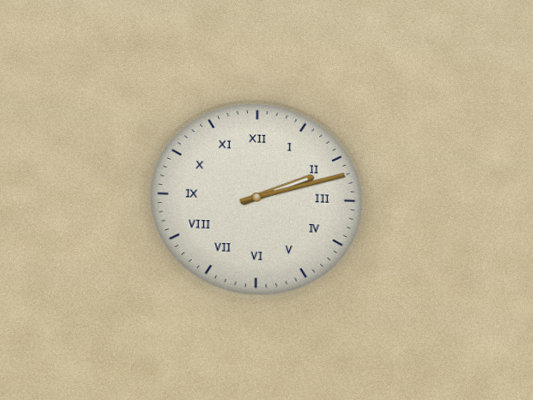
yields h=2 m=12
